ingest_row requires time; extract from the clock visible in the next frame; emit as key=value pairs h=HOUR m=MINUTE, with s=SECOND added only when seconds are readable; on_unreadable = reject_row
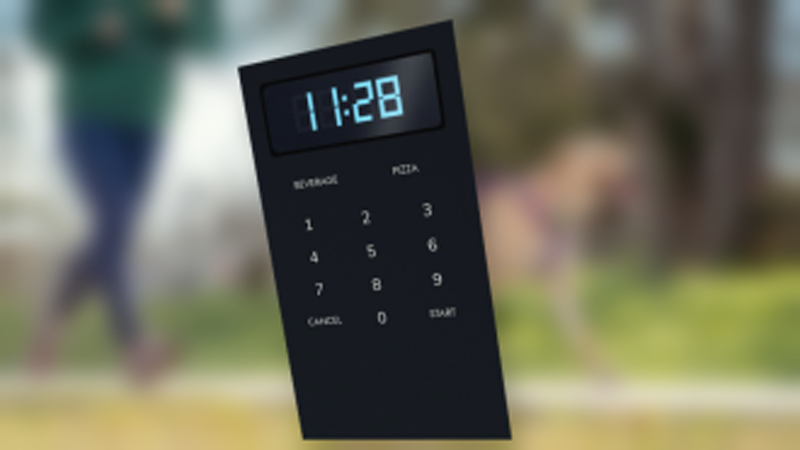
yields h=11 m=28
